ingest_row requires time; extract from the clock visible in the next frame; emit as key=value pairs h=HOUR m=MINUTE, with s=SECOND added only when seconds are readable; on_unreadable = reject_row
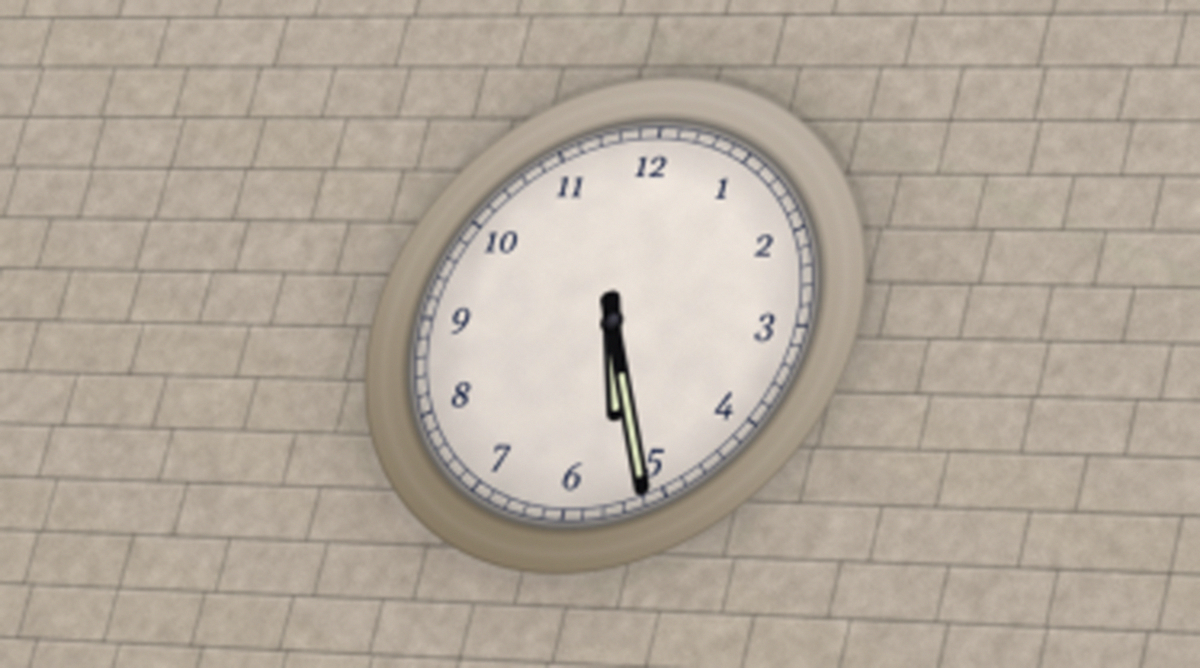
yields h=5 m=26
